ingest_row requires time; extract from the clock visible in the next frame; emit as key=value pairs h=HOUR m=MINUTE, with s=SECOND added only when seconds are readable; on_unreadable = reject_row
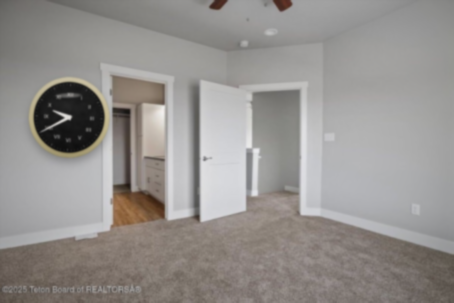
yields h=9 m=40
